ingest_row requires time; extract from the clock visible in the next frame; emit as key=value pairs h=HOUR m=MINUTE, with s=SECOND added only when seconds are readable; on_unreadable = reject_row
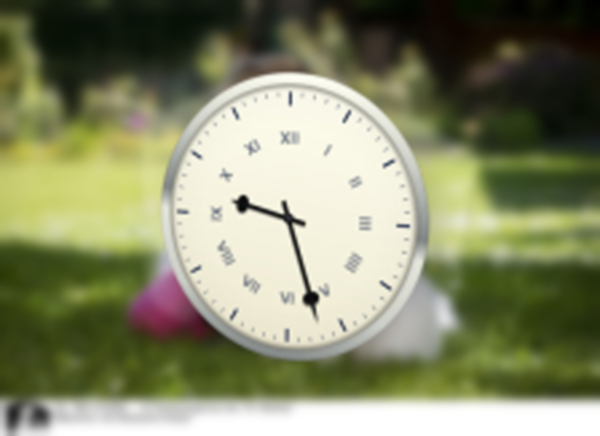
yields h=9 m=27
